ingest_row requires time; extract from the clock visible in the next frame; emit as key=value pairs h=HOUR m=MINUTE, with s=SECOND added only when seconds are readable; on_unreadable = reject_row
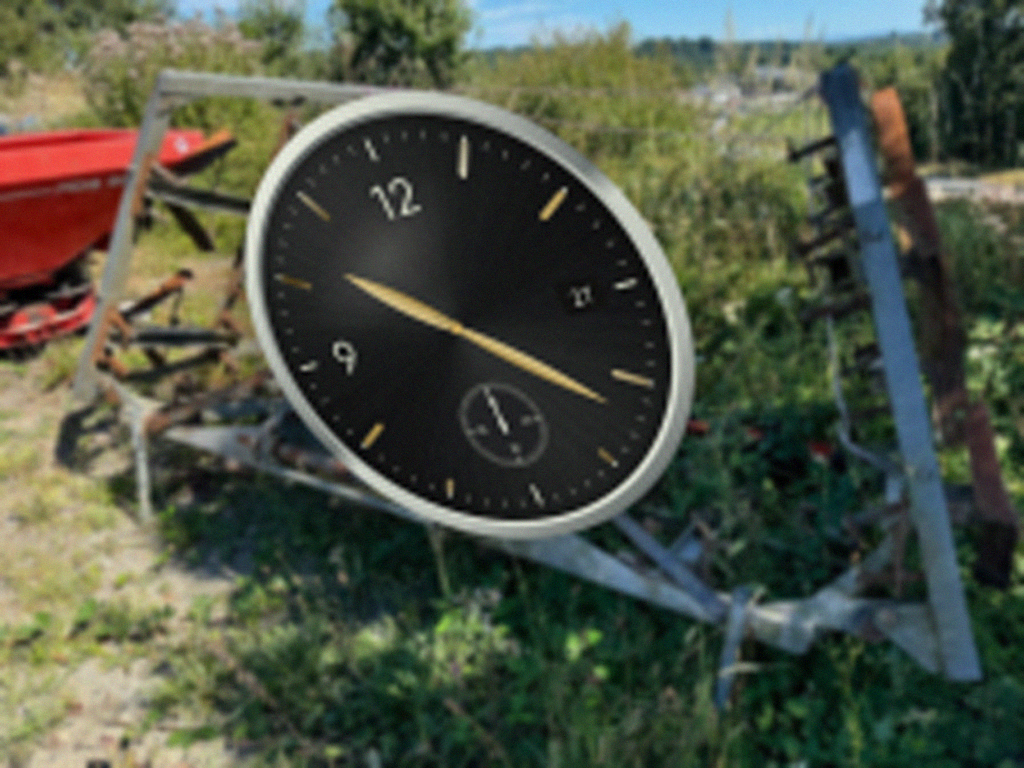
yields h=10 m=22
